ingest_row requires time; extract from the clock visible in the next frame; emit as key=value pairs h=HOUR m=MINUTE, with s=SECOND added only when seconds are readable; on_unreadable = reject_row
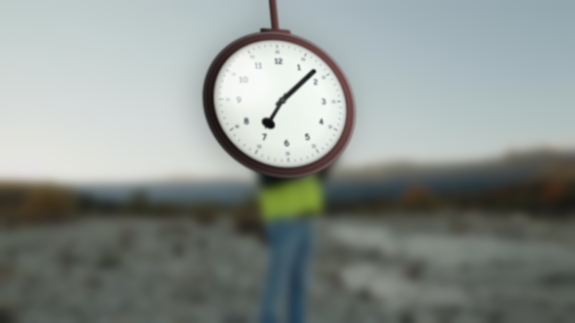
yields h=7 m=8
